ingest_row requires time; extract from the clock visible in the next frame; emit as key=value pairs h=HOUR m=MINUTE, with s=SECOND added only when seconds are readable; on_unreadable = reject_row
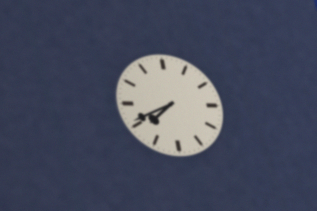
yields h=7 m=41
